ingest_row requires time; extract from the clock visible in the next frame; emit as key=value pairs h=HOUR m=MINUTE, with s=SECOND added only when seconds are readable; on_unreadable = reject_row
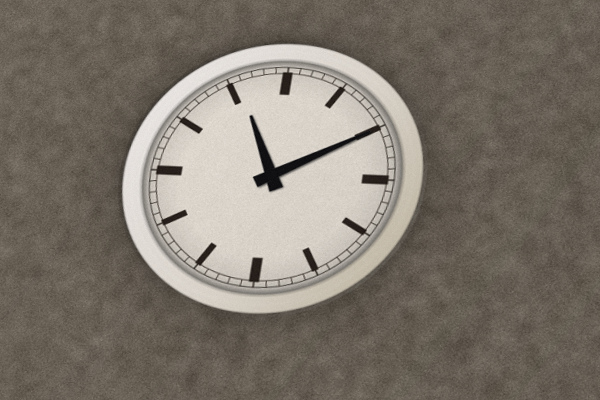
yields h=11 m=10
